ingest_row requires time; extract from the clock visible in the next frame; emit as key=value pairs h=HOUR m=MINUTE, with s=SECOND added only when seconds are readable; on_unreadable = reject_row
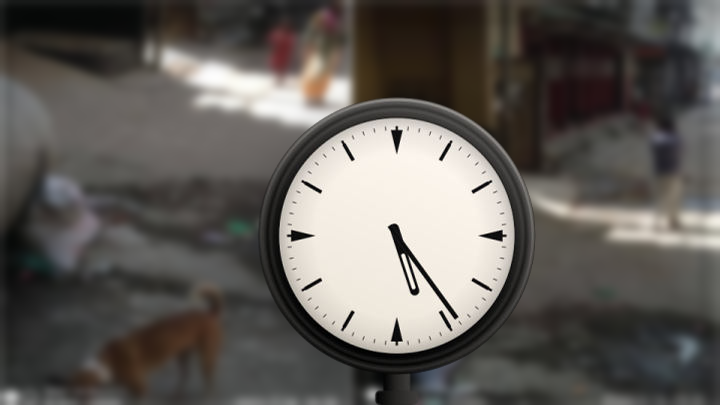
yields h=5 m=24
